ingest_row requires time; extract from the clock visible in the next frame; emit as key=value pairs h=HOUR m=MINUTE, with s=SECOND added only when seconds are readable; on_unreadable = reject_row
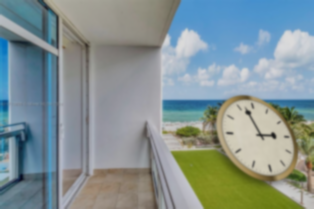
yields h=2 m=57
